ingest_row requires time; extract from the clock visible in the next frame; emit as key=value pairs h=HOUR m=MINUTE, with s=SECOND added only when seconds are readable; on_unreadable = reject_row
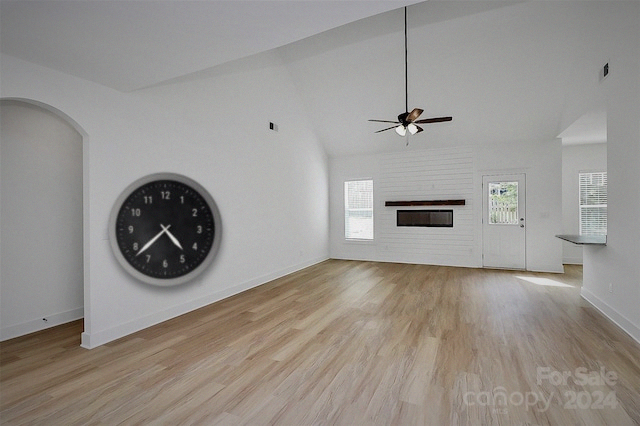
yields h=4 m=38
